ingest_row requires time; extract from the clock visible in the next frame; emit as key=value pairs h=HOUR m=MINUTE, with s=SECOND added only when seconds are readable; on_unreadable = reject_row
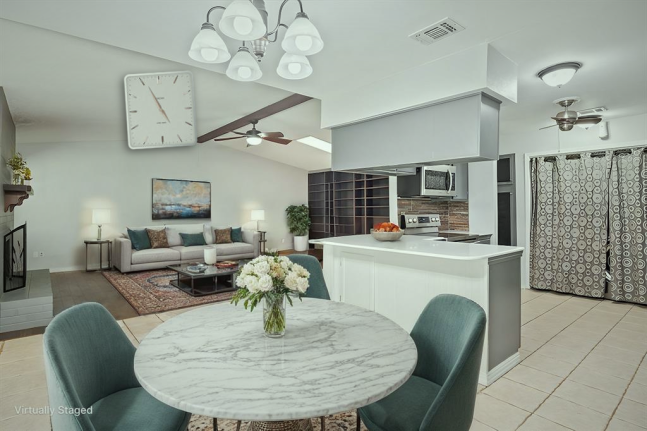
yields h=4 m=56
